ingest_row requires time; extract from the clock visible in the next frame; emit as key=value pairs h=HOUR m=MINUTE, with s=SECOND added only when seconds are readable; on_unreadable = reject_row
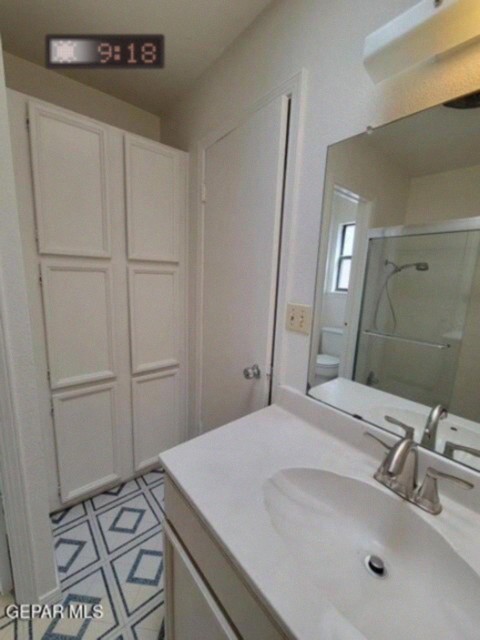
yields h=9 m=18
